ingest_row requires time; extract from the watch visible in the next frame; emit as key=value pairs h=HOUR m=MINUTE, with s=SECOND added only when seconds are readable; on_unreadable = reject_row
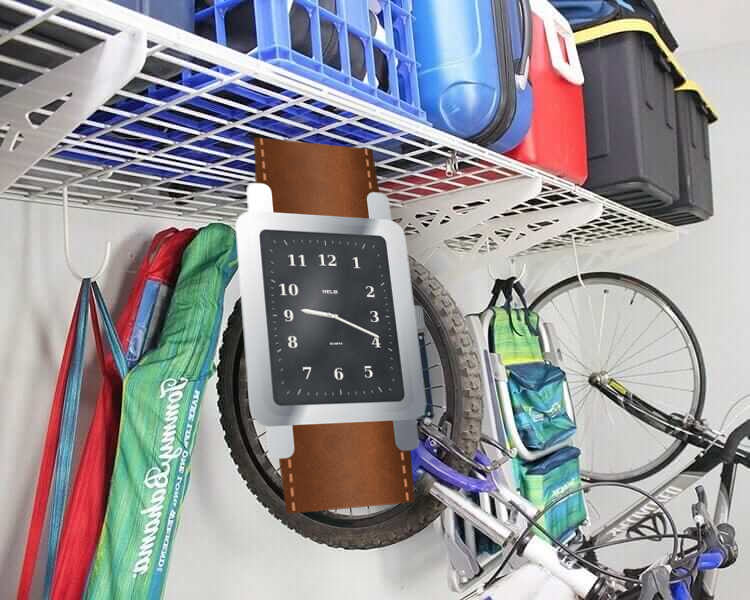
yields h=9 m=19
